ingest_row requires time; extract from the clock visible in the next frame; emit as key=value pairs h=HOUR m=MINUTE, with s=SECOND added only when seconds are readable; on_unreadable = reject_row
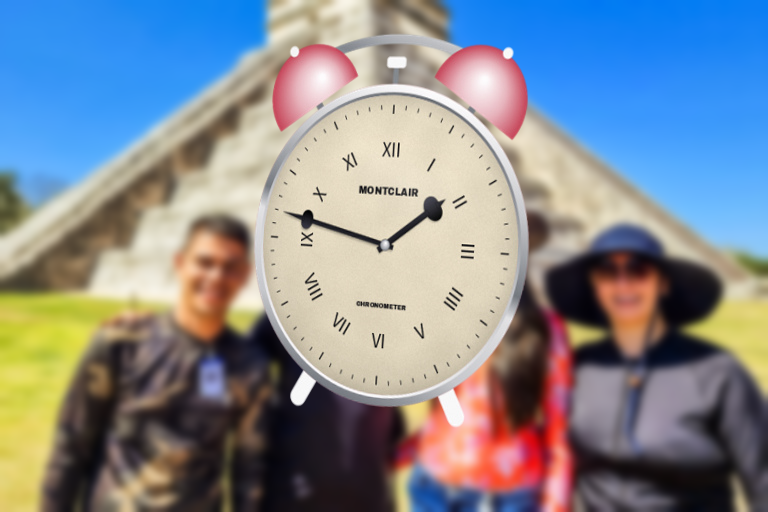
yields h=1 m=47
